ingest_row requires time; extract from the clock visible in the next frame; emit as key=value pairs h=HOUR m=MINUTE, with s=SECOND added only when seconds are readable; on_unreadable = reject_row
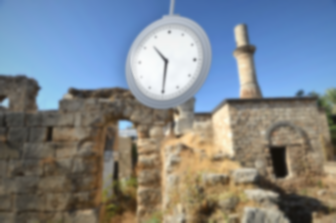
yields h=10 m=30
